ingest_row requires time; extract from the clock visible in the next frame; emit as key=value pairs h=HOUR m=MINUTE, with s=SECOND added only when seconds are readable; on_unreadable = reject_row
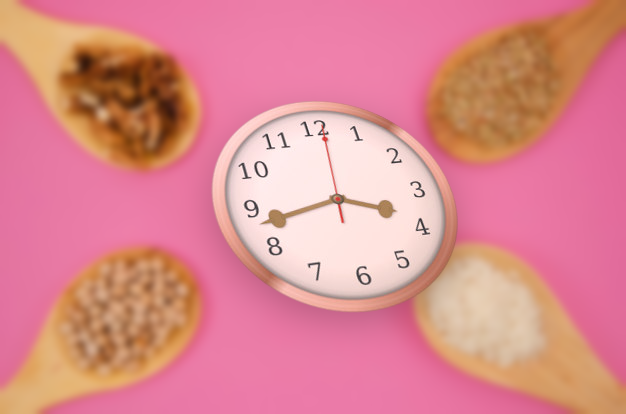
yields h=3 m=43 s=1
